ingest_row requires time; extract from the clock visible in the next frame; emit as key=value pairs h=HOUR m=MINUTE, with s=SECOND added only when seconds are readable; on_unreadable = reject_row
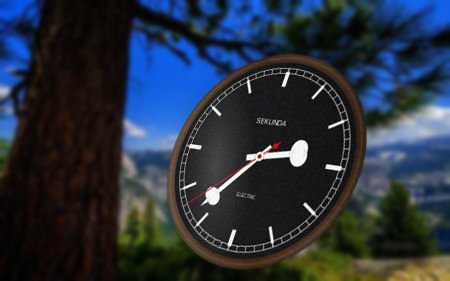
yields h=2 m=36 s=38
